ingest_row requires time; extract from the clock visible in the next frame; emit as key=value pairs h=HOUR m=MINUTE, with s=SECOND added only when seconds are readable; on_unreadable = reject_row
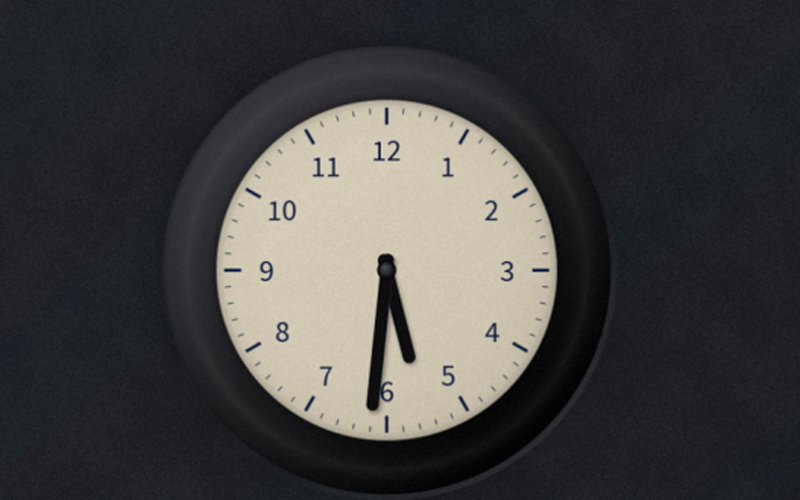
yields h=5 m=31
